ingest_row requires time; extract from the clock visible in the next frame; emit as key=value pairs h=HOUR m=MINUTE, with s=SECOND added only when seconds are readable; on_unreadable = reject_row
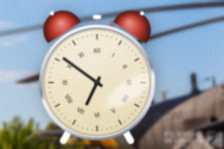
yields h=6 m=51
